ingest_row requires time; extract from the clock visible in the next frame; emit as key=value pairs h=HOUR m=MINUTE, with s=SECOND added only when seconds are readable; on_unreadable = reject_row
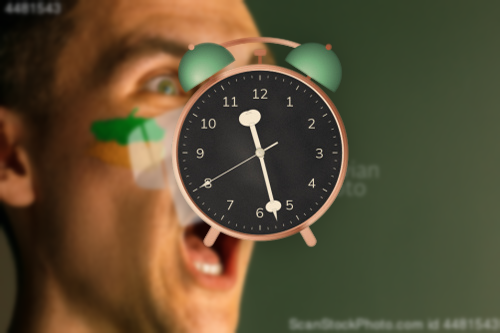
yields h=11 m=27 s=40
